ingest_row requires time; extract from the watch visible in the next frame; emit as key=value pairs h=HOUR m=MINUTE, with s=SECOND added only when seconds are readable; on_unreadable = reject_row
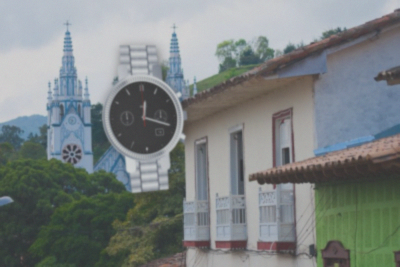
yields h=12 m=18
